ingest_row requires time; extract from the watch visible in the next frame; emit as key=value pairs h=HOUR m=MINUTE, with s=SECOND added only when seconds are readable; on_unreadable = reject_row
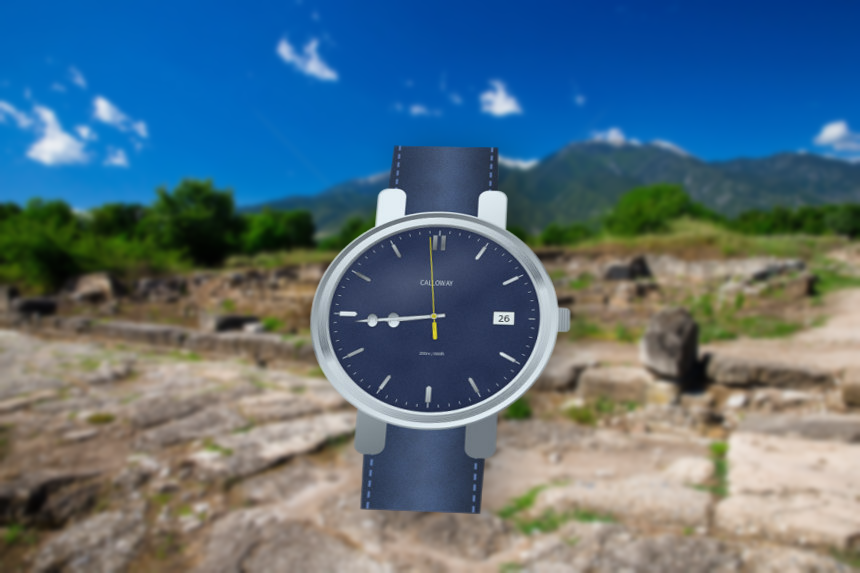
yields h=8 m=43 s=59
